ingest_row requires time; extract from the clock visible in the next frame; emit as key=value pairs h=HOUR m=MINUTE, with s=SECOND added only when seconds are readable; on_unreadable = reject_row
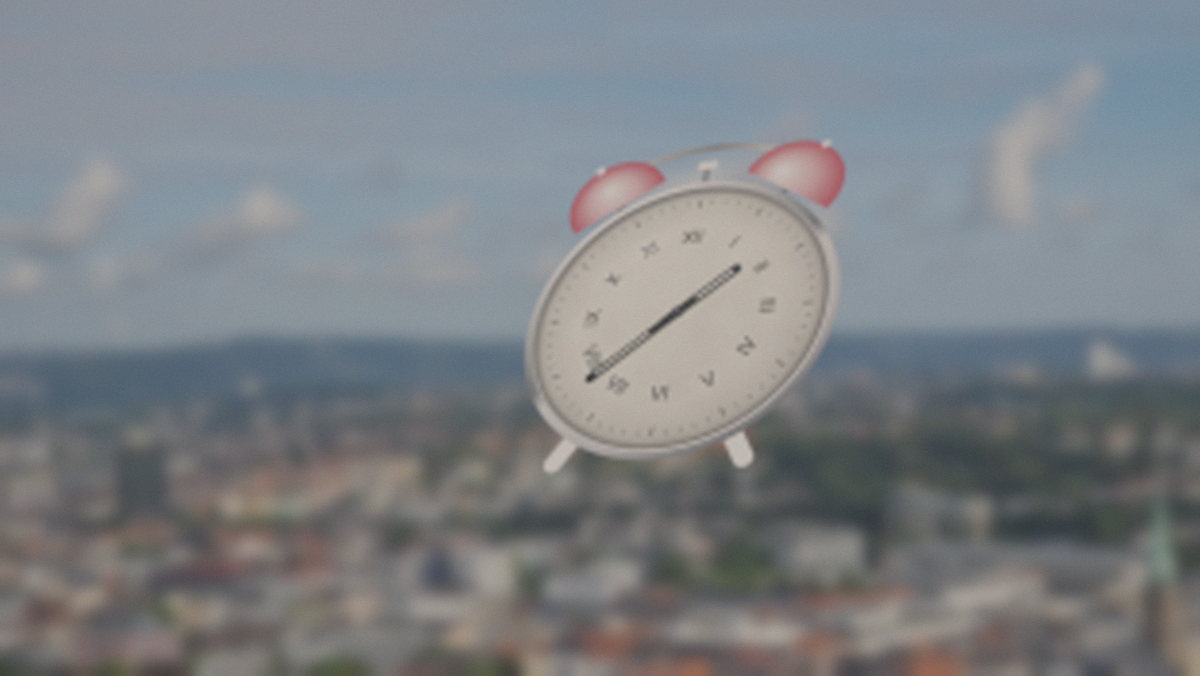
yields h=1 m=38
